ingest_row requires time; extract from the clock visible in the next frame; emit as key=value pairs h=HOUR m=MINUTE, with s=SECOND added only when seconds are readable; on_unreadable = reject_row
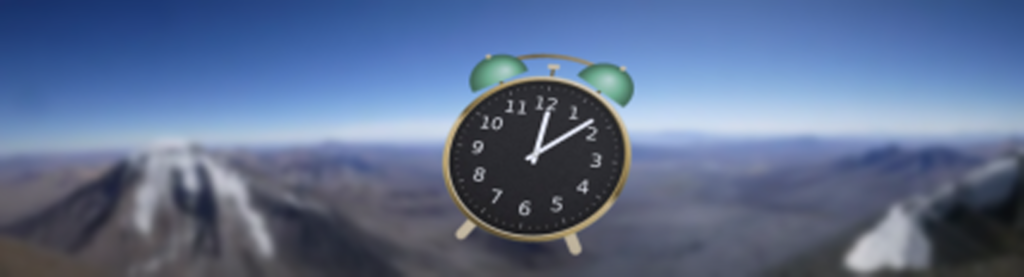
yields h=12 m=8
